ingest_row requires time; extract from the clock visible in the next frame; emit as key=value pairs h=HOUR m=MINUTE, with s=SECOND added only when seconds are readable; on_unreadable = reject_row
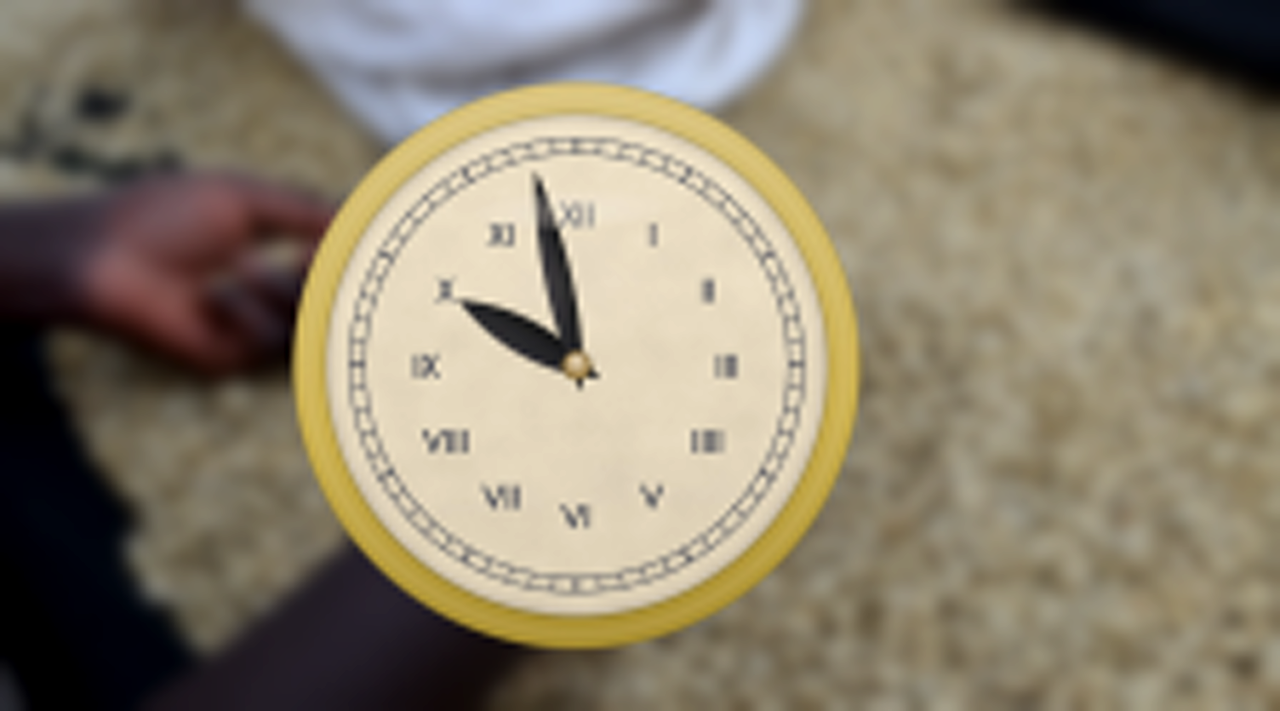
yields h=9 m=58
